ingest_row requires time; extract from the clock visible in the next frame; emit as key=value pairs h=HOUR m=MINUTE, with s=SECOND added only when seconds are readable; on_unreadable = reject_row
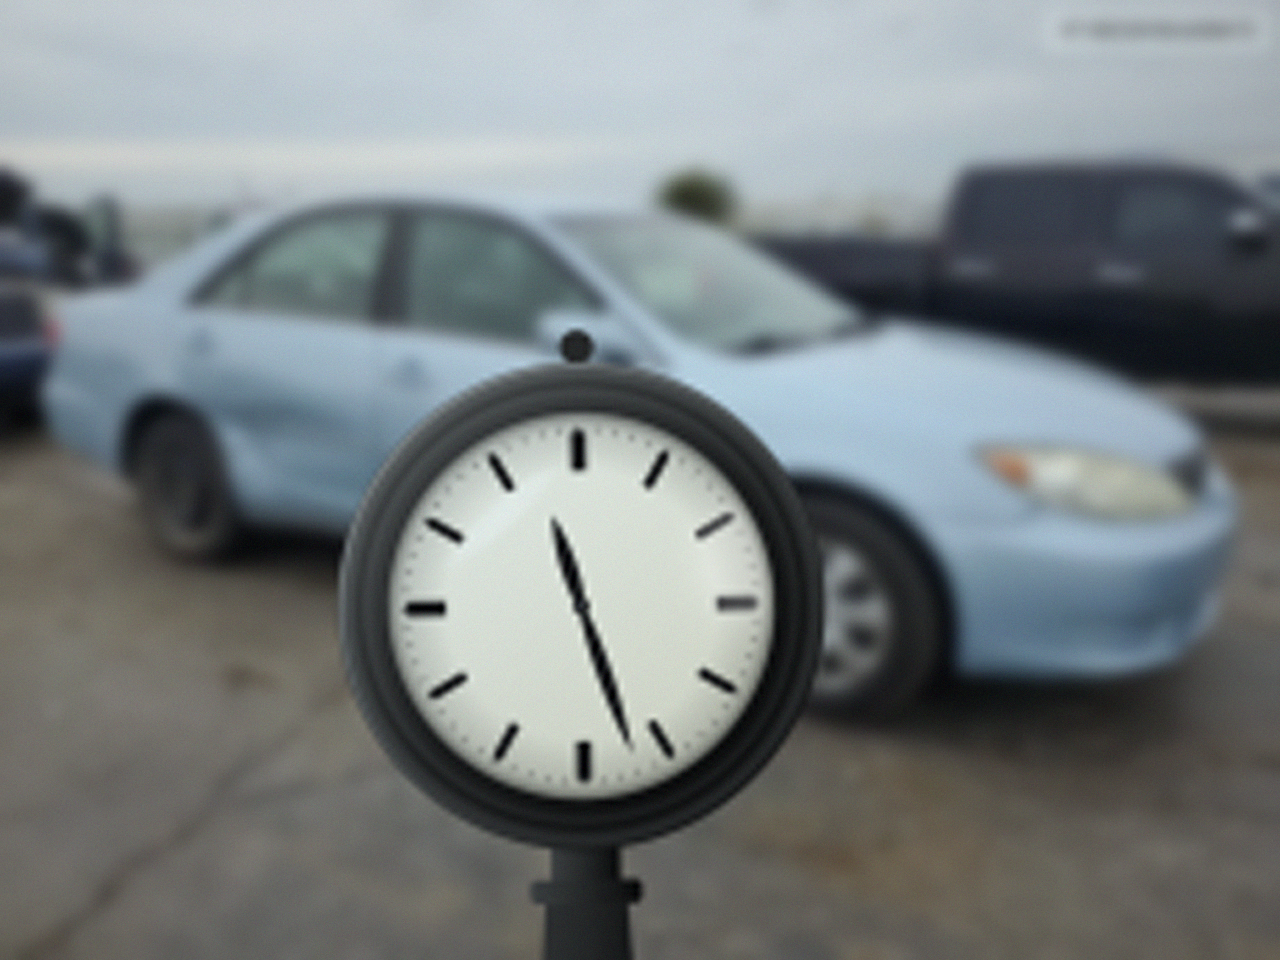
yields h=11 m=27
